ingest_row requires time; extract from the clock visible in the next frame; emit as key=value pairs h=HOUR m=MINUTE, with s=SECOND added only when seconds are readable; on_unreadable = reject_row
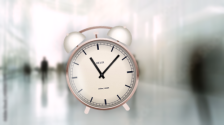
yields h=11 m=8
